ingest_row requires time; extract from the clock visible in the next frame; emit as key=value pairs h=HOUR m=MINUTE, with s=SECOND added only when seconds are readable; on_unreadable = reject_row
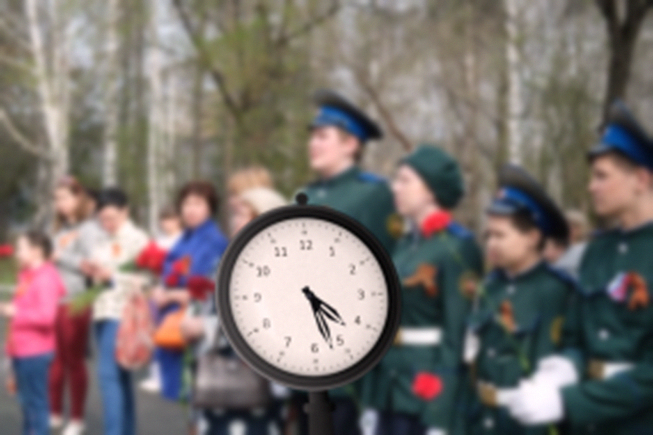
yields h=4 m=27
